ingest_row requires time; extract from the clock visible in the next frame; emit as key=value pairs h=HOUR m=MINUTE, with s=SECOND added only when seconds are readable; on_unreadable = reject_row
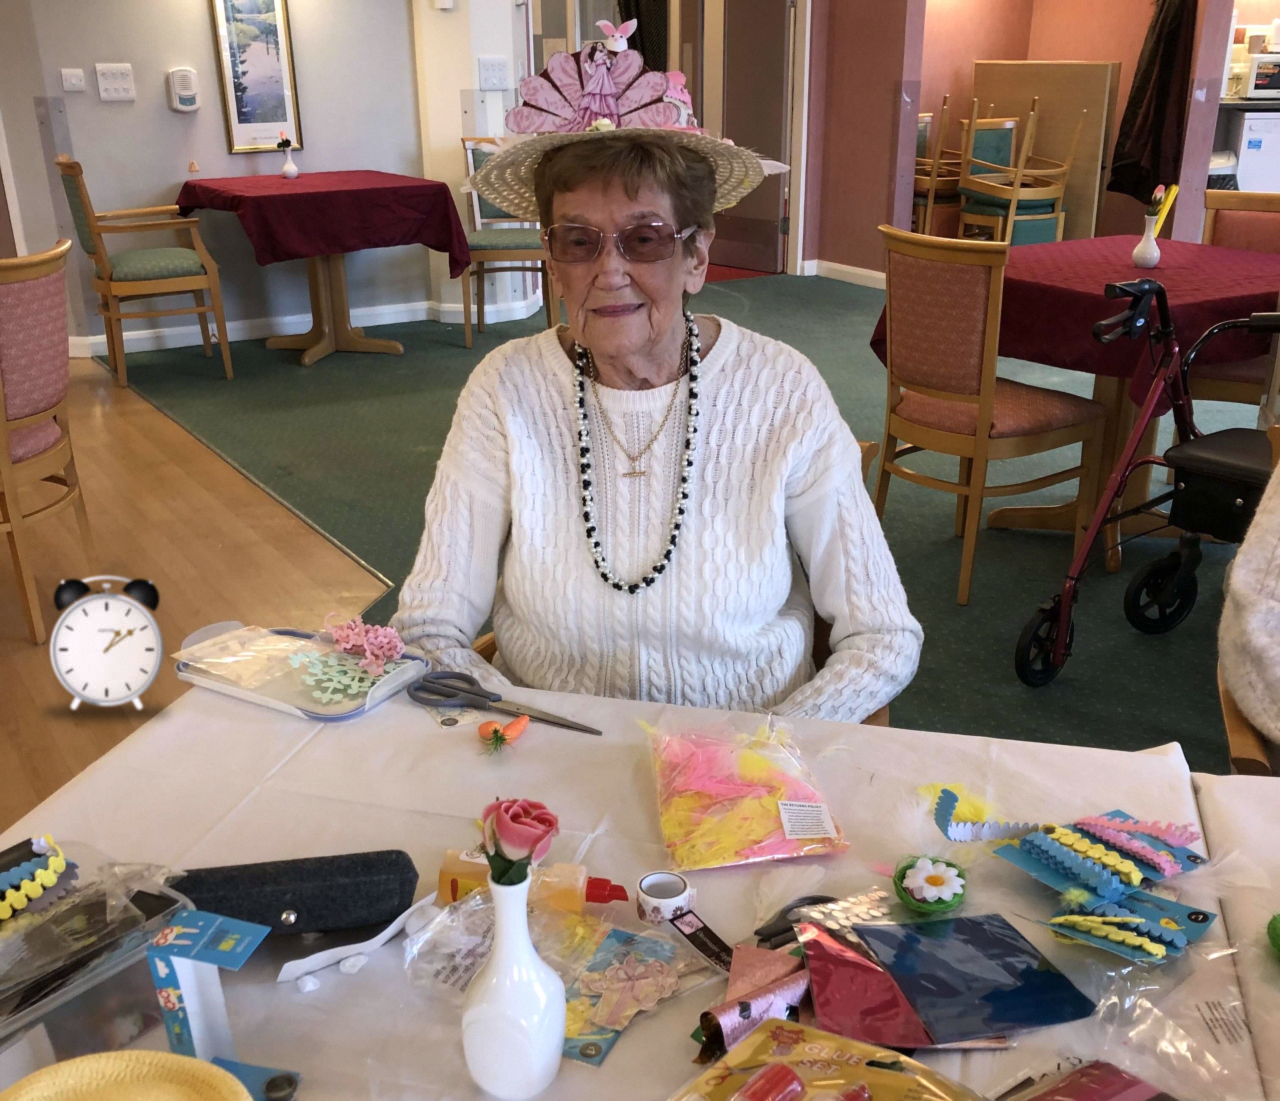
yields h=1 m=9
